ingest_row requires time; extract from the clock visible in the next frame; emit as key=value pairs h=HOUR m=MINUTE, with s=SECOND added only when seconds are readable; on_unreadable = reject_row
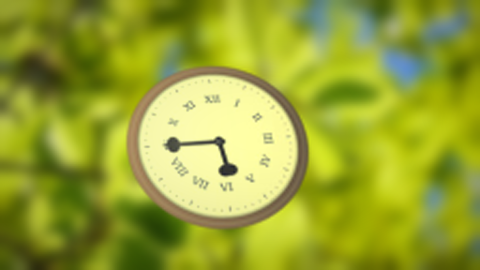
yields h=5 m=45
